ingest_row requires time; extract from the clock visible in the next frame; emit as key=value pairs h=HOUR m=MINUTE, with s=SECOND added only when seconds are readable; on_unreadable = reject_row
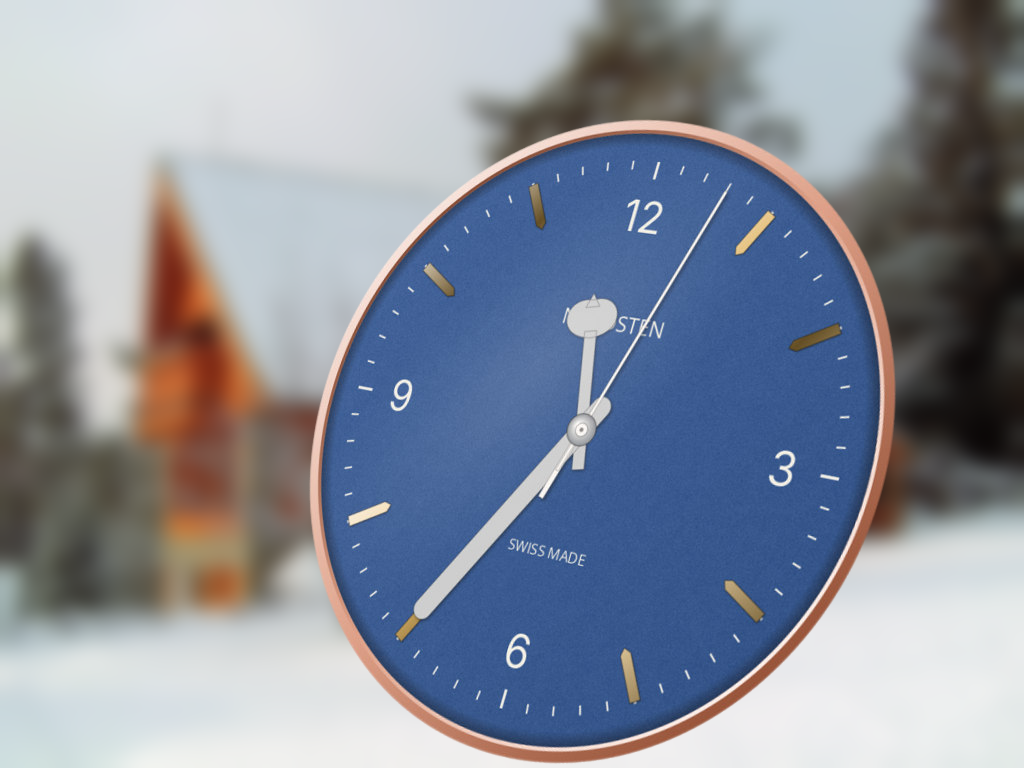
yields h=11 m=35 s=3
